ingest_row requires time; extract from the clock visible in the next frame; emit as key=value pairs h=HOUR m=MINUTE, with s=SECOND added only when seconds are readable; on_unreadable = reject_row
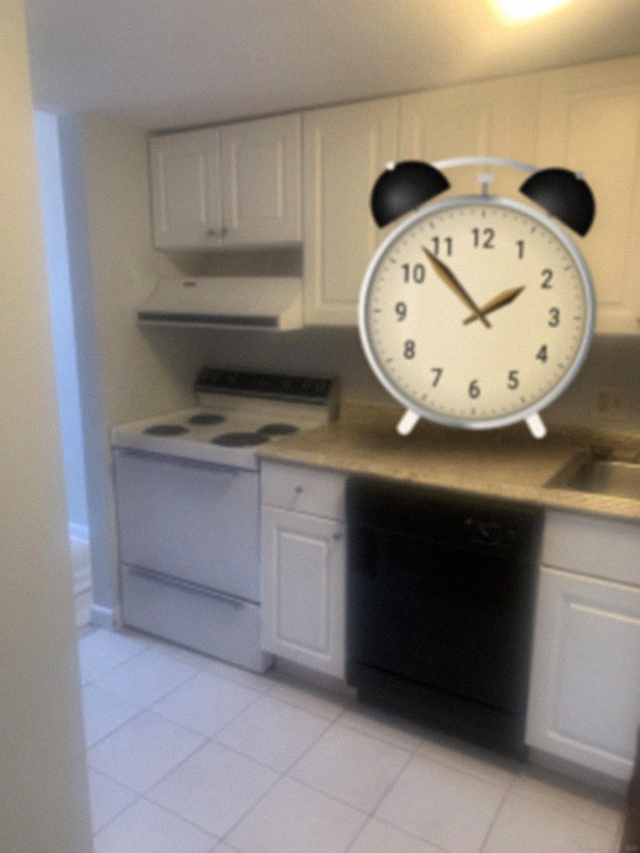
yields h=1 m=53
